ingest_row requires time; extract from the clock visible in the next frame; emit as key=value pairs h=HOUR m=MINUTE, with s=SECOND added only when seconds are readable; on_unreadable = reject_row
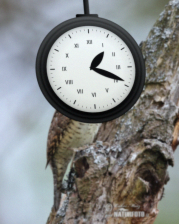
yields h=1 m=19
